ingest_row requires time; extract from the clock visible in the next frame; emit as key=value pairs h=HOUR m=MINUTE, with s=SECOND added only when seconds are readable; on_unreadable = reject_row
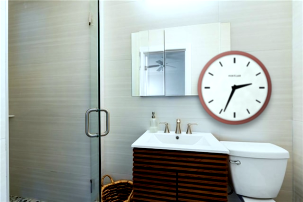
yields h=2 m=34
